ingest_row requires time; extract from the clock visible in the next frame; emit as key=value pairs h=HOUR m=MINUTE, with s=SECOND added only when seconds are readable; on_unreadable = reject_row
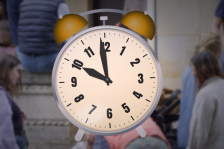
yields h=9 m=59
